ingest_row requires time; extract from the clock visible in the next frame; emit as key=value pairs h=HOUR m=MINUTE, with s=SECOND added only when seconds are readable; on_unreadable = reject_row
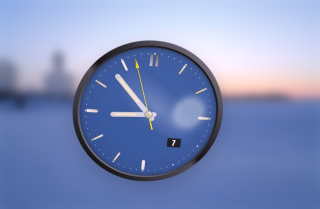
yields h=8 m=52 s=57
